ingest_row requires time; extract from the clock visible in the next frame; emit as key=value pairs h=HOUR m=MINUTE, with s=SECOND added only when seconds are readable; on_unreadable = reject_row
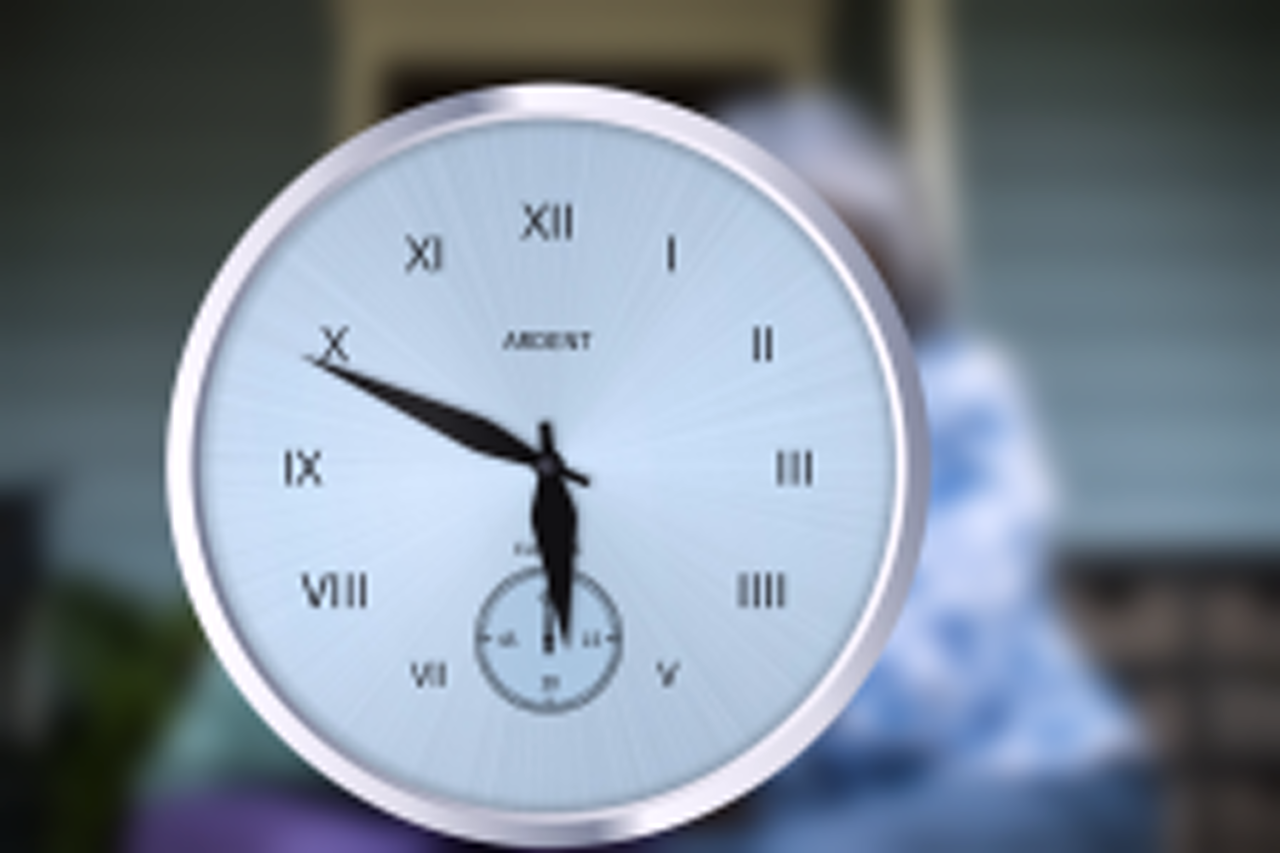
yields h=5 m=49
